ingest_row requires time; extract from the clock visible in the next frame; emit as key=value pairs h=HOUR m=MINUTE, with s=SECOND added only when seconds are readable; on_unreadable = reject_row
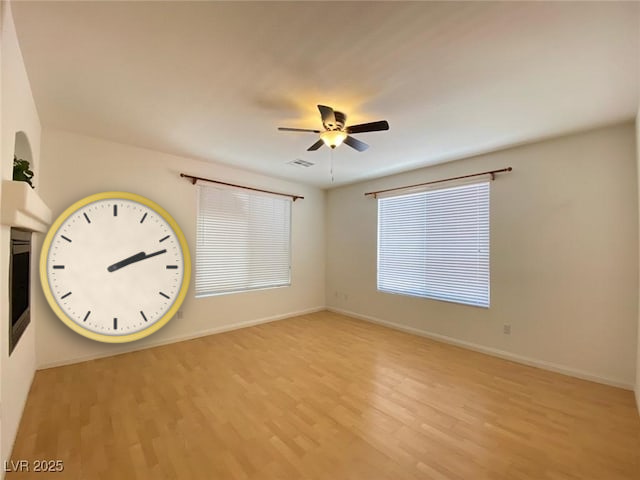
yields h=2 m=12
